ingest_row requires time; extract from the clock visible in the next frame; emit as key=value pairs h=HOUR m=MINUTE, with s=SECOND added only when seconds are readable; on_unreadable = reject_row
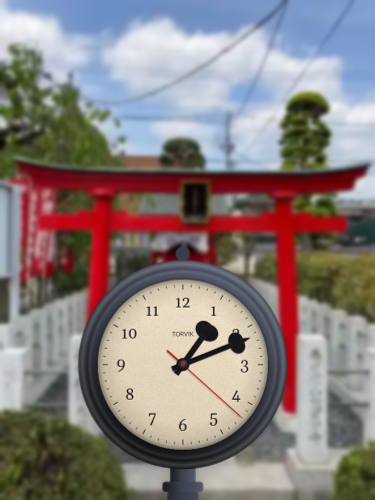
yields h=1 m=11 s=22
